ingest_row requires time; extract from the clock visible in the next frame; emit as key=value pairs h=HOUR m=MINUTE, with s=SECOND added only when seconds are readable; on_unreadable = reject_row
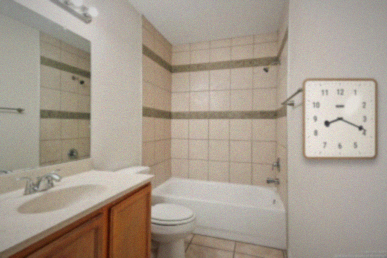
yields h=8 m=19
